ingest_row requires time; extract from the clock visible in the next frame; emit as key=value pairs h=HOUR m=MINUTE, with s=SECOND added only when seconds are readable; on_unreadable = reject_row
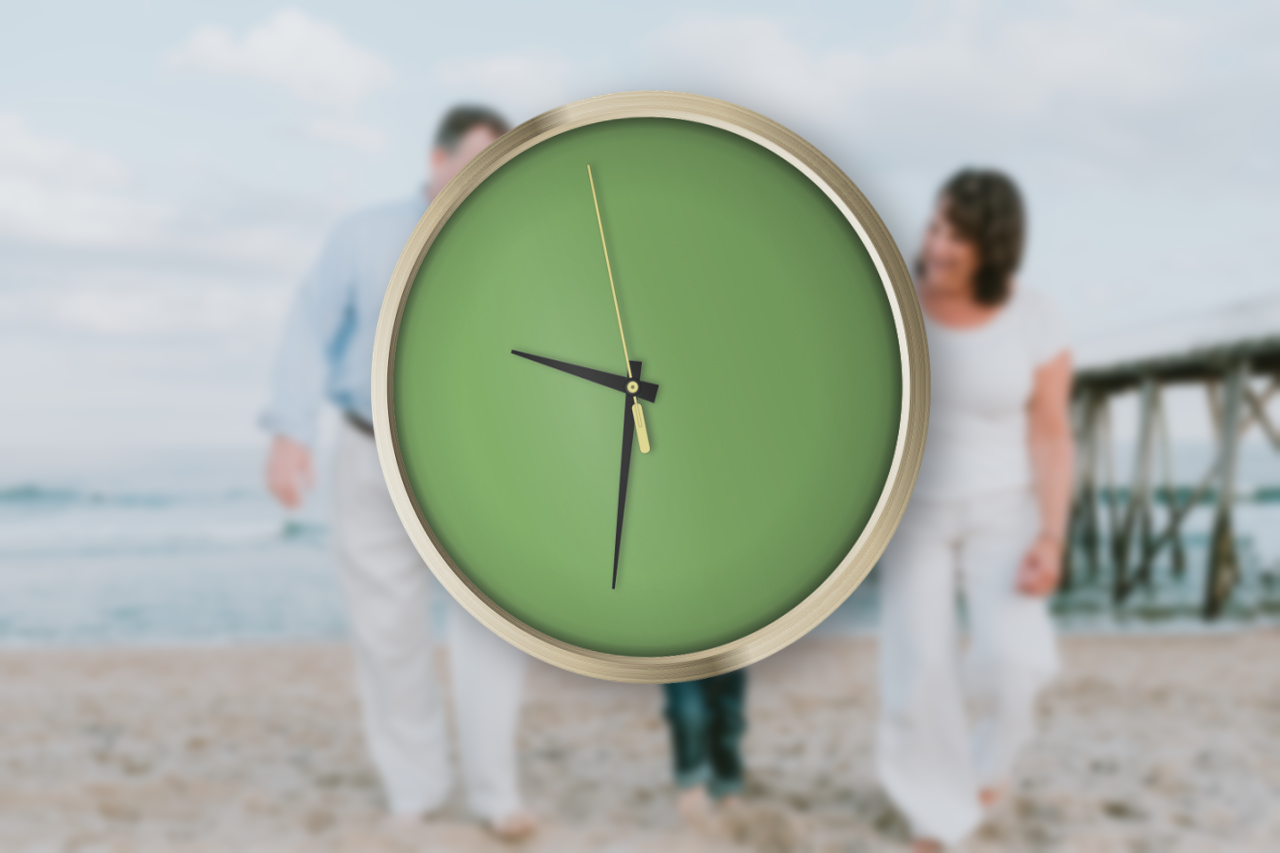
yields h=9 m=30 s=58
